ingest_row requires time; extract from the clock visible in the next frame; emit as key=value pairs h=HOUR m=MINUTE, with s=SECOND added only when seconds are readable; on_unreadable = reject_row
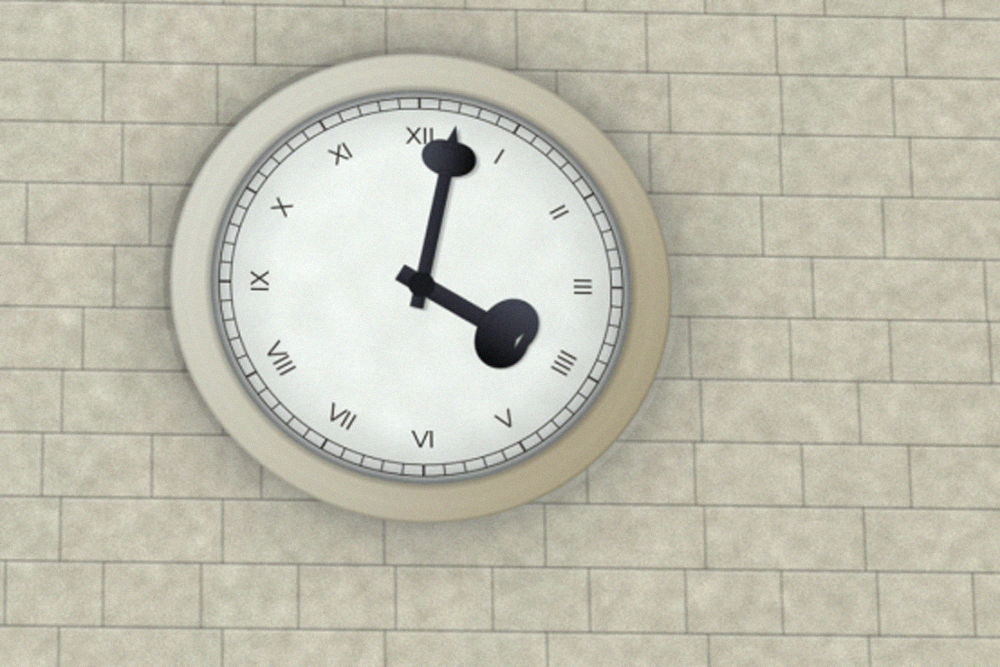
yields h=4 m=2
